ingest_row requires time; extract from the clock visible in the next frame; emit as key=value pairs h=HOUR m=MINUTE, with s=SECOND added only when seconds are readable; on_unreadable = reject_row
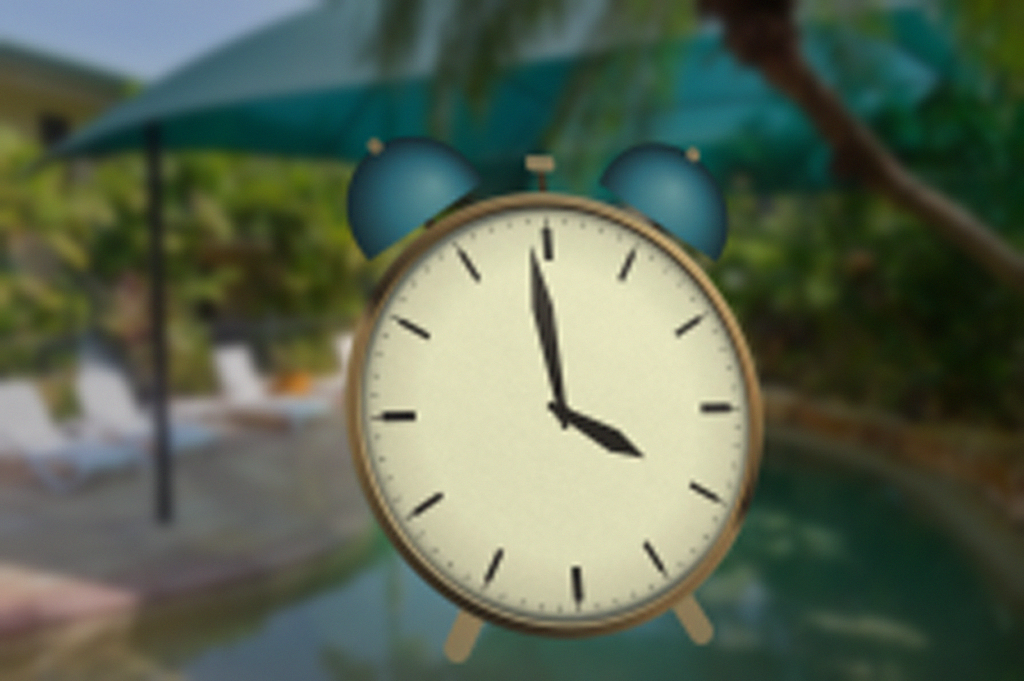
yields h=3 m=59
